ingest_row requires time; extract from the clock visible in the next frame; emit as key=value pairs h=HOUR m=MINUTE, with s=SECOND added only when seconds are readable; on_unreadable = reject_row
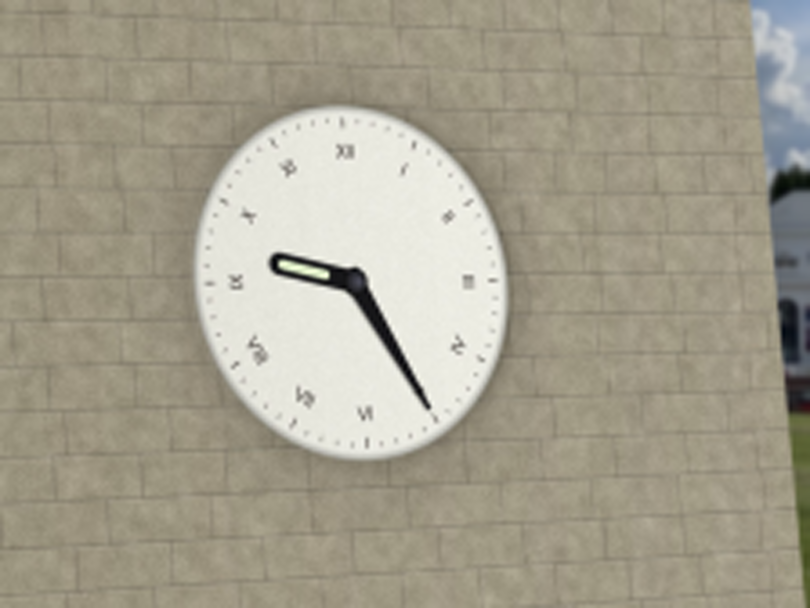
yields h=9 m=25
